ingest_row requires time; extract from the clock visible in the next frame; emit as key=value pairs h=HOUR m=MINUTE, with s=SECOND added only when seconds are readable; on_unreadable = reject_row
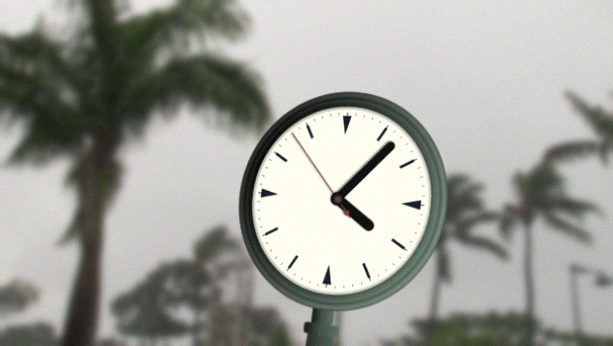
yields h=4 m=6 s=53
